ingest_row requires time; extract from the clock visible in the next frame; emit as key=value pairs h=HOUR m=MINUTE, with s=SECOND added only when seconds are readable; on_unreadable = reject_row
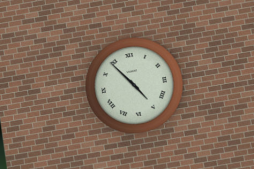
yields h=4 m=54
